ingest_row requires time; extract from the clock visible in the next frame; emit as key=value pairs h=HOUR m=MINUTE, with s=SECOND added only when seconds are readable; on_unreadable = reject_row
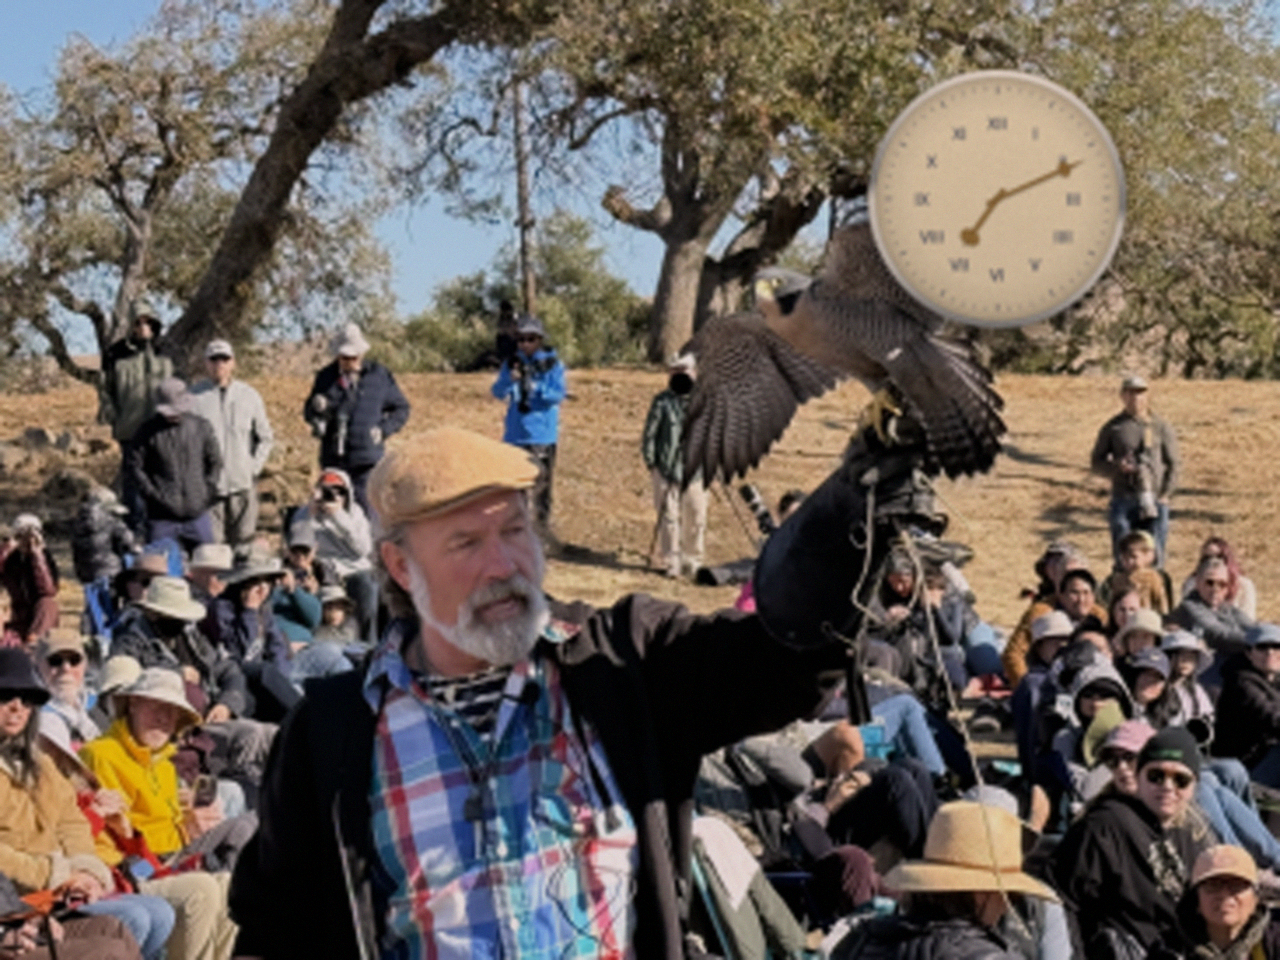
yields h=7 m=11
